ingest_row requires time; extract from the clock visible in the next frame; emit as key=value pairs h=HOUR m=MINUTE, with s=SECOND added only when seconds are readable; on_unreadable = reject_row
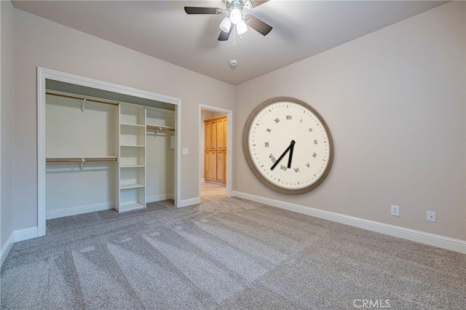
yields h=6 m=38
